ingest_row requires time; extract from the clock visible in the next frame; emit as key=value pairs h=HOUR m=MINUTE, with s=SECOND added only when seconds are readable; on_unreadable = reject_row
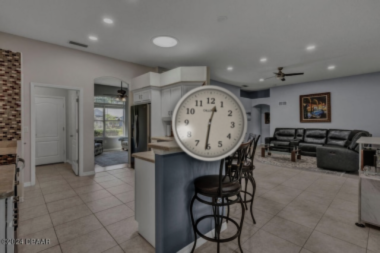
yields h=12 m=31
